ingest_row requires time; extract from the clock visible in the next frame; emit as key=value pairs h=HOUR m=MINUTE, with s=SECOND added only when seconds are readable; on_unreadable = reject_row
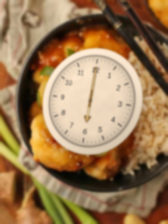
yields h=6 m=0
